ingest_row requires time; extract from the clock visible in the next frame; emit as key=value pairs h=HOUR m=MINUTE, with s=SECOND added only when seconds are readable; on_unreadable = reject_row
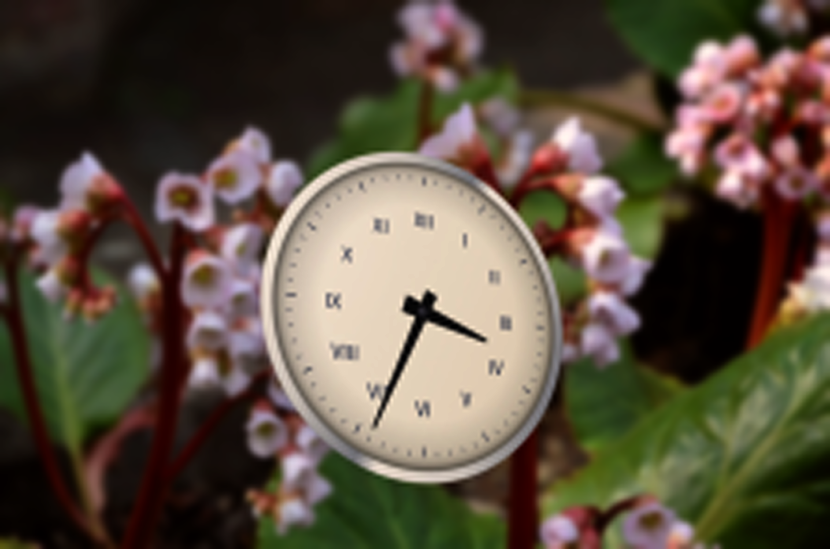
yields h=3 m=34
